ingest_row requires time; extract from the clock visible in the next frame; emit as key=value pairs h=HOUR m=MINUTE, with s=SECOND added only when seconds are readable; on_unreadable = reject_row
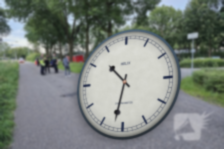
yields h=10 m=32
